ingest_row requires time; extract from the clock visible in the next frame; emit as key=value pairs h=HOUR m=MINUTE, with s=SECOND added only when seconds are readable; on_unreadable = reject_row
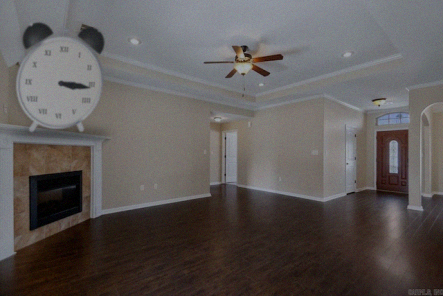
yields h=3 m=16
